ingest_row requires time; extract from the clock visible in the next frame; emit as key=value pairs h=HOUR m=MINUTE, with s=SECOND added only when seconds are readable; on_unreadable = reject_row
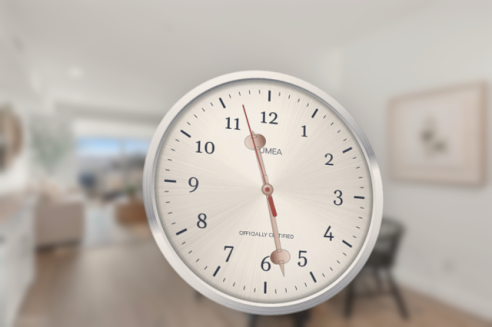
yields h=11 m=27 s=57
